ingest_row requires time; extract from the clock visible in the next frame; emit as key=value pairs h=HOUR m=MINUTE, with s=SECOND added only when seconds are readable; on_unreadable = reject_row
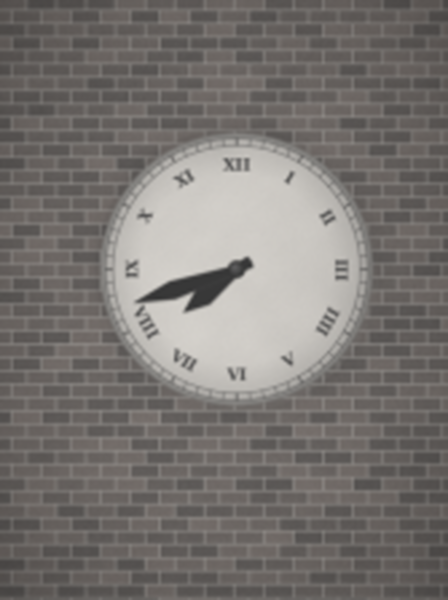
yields h=7 m=42
